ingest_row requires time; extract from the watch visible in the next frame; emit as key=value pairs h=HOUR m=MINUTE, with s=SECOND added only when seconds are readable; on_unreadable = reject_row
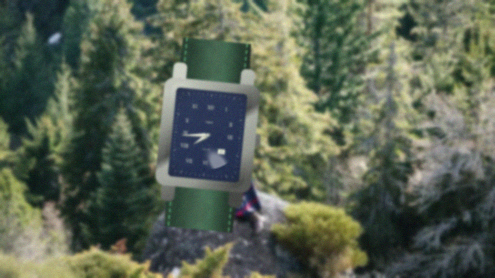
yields h=7 m=44
